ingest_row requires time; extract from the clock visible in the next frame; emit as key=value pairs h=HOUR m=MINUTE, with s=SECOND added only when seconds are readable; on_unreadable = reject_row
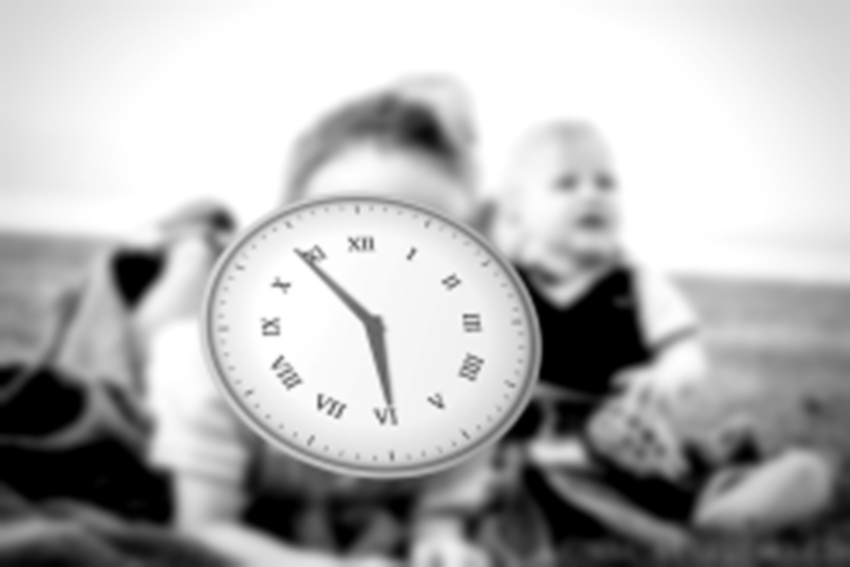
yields h=5 m=54
